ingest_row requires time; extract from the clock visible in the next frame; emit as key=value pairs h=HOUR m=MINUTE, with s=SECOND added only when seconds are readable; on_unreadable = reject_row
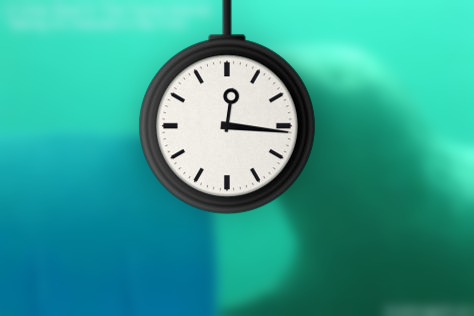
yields h=12 m=16
